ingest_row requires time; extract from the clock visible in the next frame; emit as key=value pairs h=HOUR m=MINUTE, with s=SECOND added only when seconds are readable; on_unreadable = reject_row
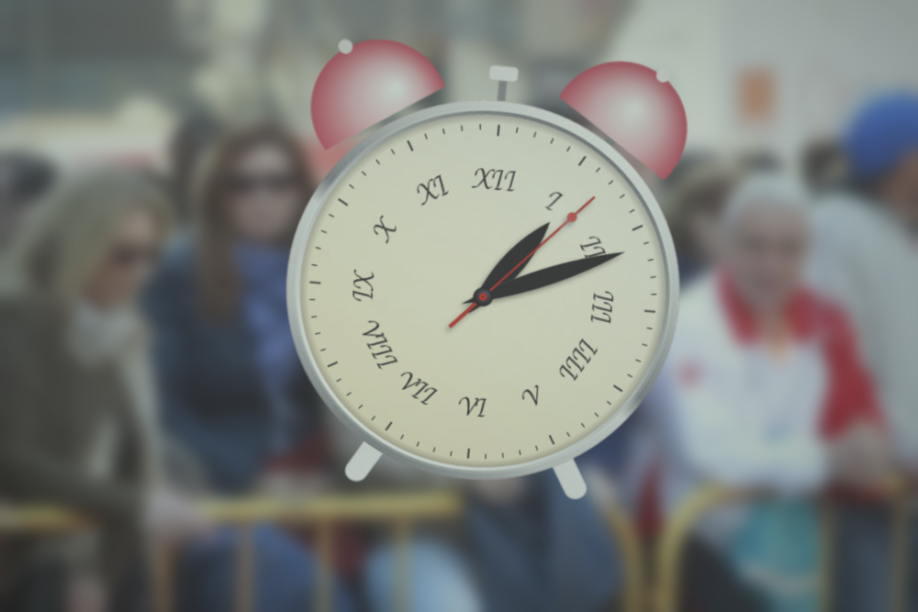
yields h=1 m=11 s=7
